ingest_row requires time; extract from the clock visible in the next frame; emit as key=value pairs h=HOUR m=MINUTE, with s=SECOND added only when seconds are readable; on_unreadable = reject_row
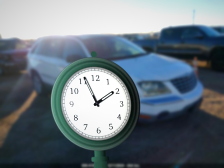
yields h=1 m=56
